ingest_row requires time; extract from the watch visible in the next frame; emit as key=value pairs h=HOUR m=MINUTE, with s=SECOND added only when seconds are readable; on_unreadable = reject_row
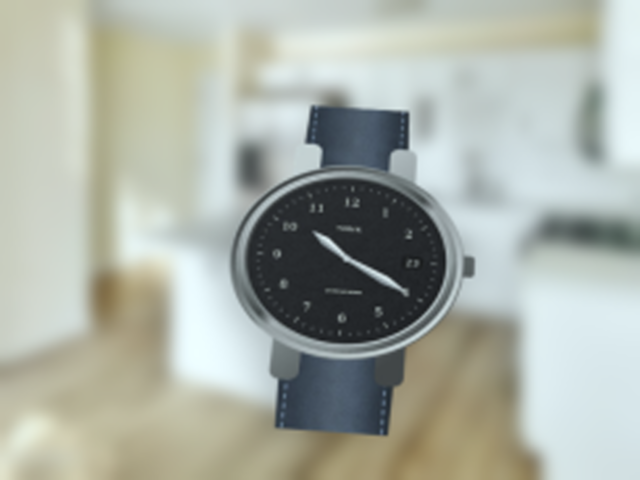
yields h=10 m=20
